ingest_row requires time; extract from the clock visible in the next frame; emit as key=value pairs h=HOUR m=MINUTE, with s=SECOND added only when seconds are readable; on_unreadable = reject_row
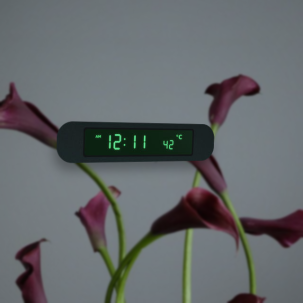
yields h=12 m=11
